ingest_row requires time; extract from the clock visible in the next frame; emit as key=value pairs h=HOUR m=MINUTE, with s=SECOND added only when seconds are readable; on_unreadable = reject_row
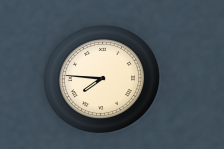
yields h=7 m=46
